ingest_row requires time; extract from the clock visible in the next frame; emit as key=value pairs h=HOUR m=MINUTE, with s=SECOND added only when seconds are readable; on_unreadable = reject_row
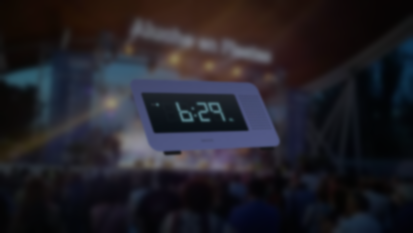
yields h=6 m=29
